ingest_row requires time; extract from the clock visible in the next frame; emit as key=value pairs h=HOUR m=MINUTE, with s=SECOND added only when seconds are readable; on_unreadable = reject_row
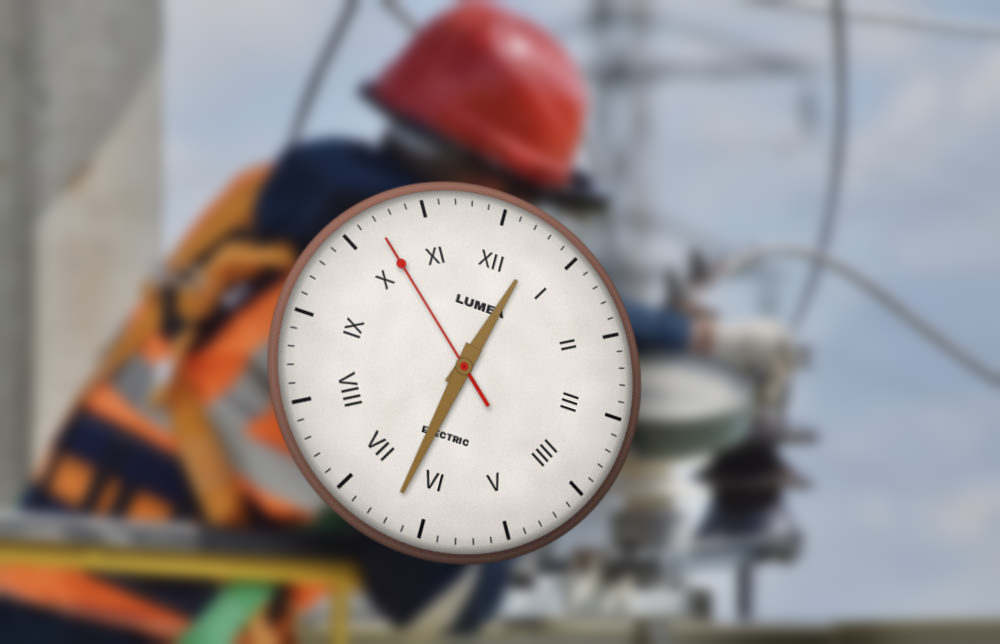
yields h=12 m=31 s=52
